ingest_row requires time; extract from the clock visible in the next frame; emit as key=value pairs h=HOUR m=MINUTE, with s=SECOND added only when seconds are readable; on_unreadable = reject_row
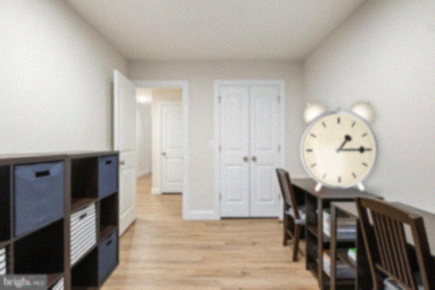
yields h=1 m=15
